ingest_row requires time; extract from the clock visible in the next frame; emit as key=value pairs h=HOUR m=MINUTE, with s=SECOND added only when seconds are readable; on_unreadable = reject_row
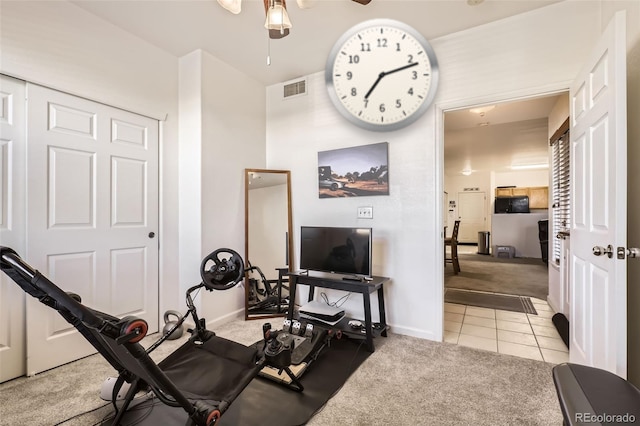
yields h=7 m=12
